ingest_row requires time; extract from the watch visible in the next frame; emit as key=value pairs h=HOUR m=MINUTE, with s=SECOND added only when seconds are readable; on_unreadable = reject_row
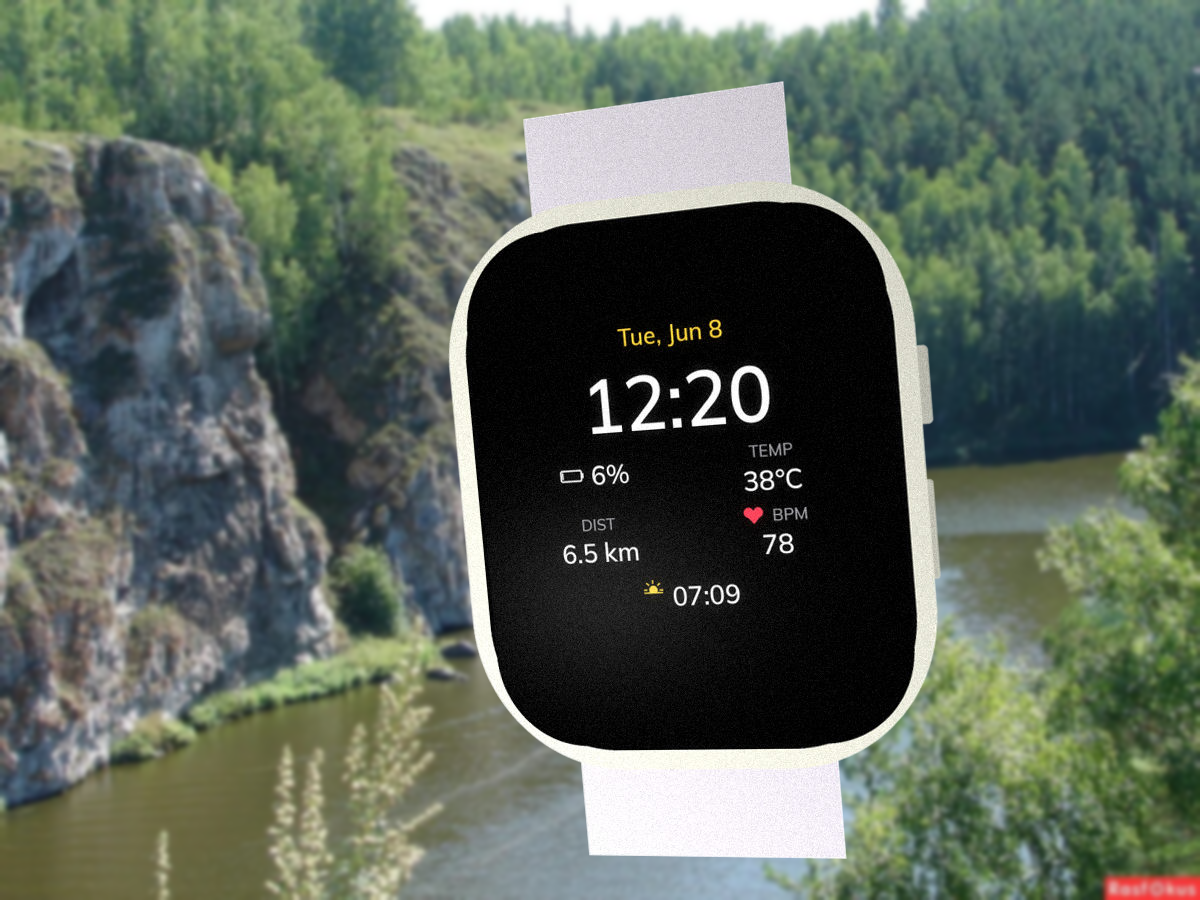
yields h=12 m=20
